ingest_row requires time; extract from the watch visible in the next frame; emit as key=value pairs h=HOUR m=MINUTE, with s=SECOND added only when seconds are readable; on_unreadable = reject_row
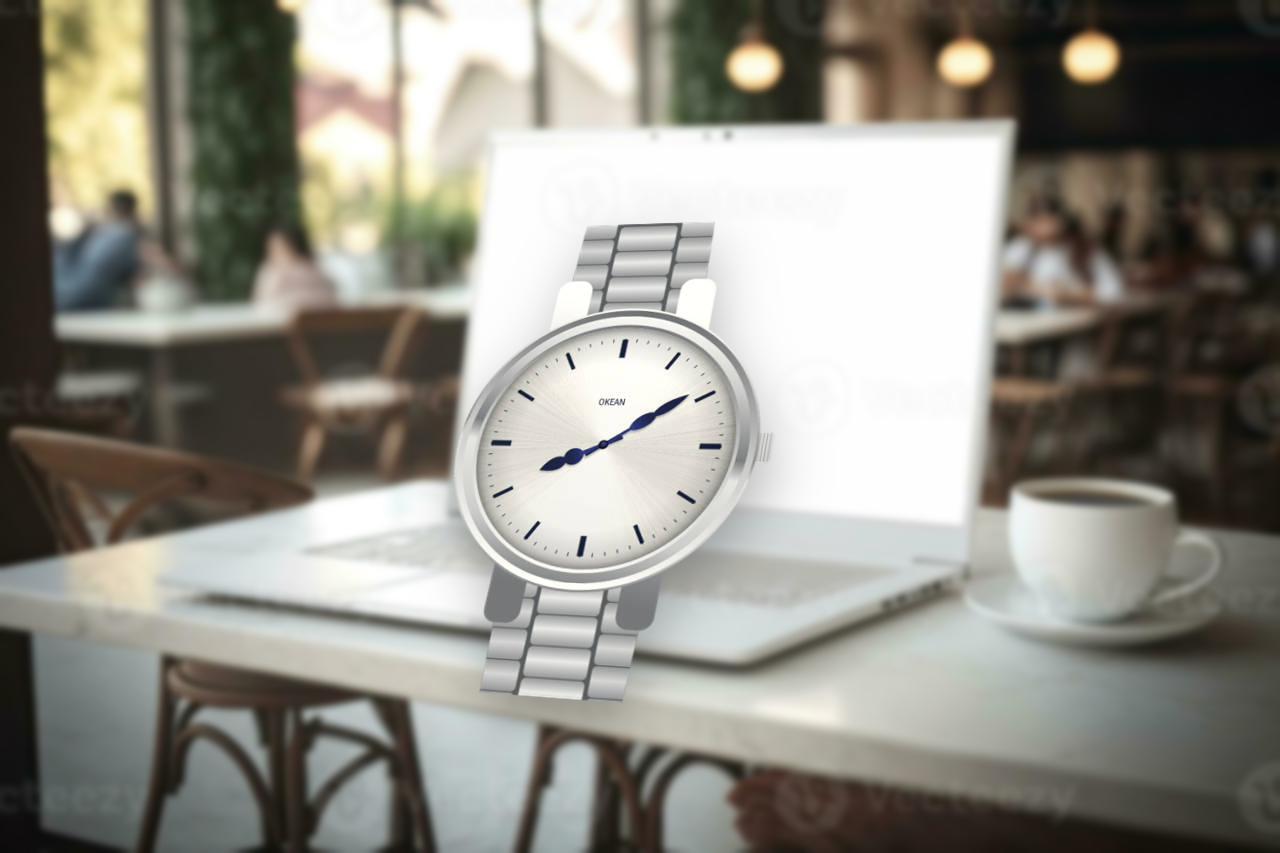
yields h=8 m=9
